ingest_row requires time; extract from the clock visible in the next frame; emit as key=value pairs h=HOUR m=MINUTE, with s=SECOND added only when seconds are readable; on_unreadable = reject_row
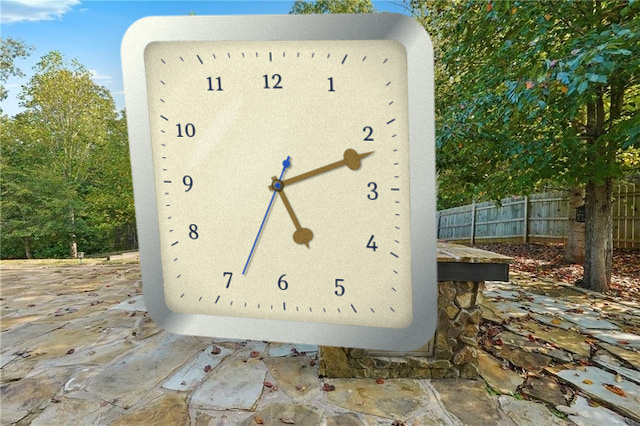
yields h=5 m=11 s=34
